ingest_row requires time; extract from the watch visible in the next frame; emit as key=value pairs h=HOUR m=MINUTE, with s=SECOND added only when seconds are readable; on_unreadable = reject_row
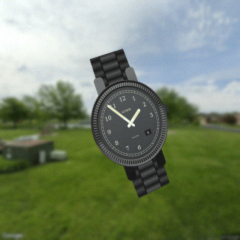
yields h=1 m=54
